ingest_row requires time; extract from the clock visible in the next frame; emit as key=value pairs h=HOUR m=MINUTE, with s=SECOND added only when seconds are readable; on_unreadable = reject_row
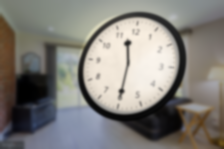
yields h=11 m=30
